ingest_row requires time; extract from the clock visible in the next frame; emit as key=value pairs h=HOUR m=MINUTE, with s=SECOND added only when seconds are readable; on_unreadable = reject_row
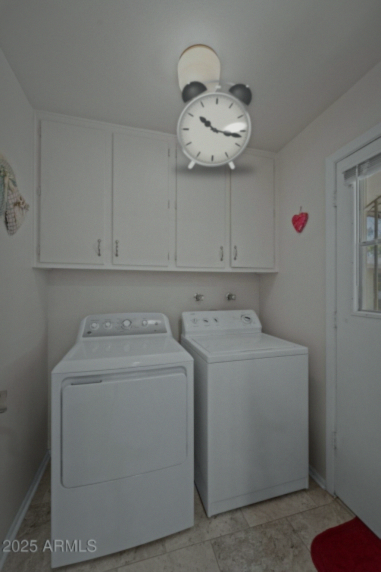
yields h=10 m=17
